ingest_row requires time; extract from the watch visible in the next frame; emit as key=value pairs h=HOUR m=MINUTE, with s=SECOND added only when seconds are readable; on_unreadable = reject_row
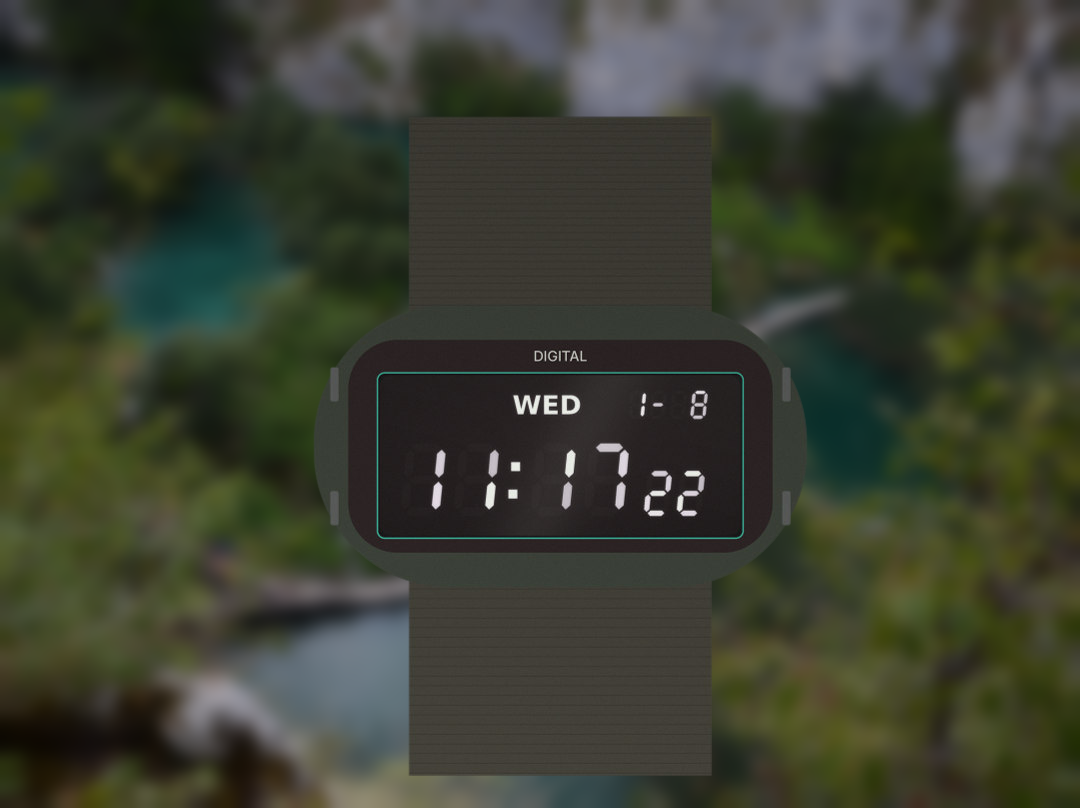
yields h=11 m=17 s=22
